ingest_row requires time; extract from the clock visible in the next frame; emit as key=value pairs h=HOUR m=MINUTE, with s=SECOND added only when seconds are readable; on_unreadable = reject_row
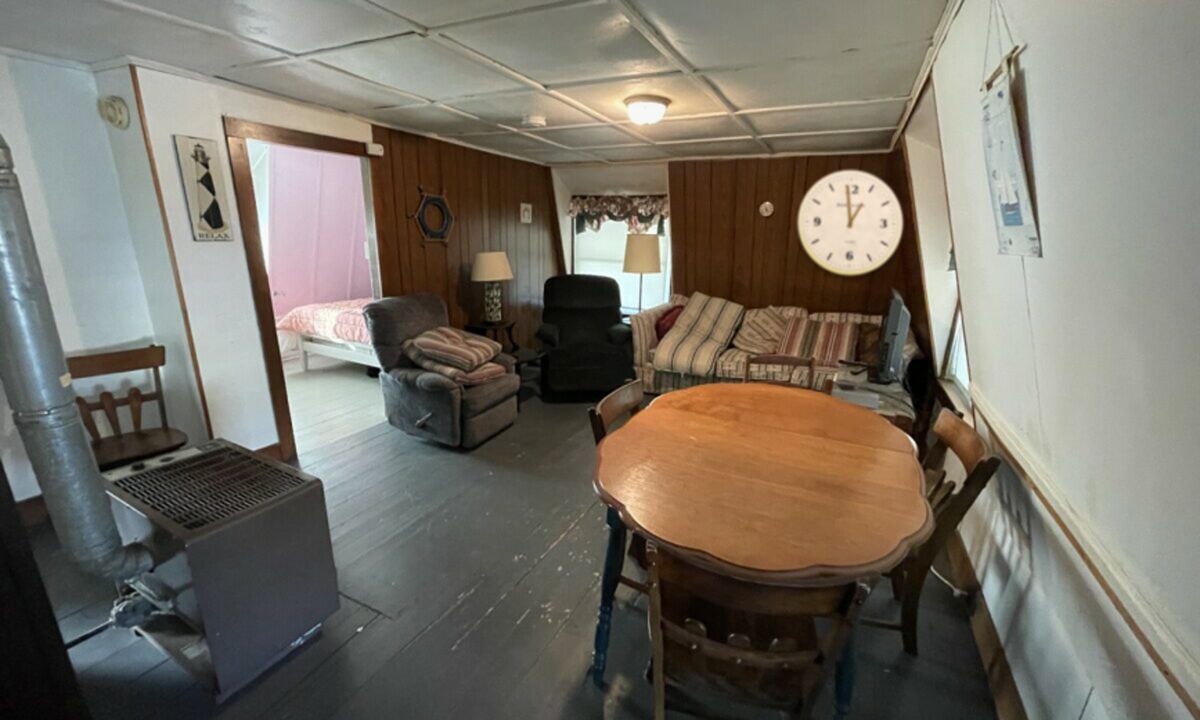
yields h=12 m=59
